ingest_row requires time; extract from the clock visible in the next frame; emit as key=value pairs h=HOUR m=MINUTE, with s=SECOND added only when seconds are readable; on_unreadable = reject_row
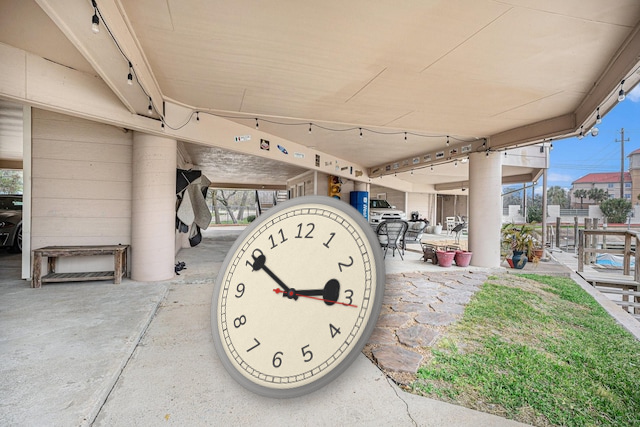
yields h=2 m=50 s=16
